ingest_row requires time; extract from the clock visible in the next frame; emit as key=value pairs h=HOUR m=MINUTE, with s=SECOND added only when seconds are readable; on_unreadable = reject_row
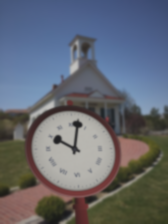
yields h=10 m=2
